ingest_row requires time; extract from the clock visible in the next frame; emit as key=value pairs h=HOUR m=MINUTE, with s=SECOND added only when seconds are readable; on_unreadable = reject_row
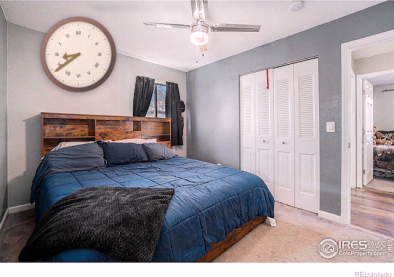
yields h=8 m=39
